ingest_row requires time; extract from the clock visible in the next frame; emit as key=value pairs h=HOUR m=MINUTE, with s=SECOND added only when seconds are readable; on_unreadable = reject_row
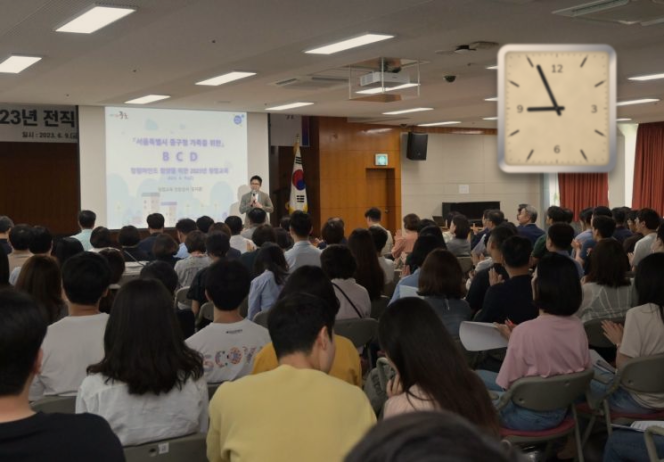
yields h=8 m=56
